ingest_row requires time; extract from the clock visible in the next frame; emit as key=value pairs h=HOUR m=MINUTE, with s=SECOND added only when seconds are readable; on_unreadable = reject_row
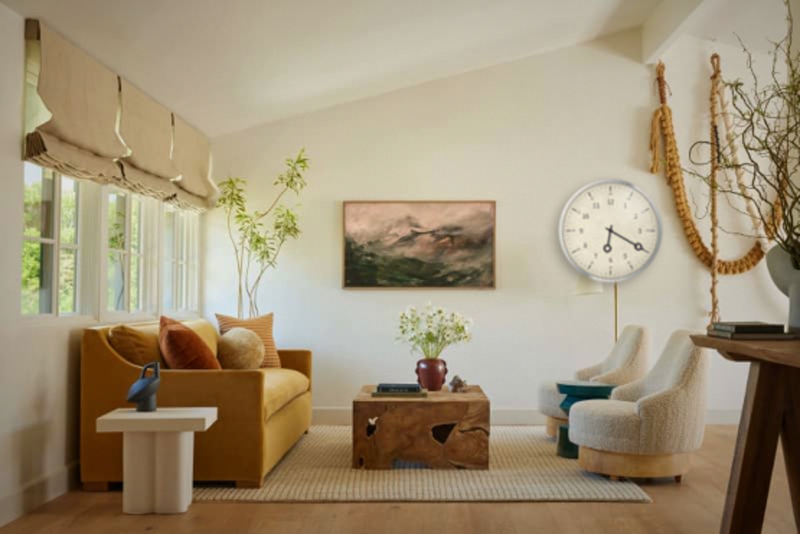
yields h=6 m=20
